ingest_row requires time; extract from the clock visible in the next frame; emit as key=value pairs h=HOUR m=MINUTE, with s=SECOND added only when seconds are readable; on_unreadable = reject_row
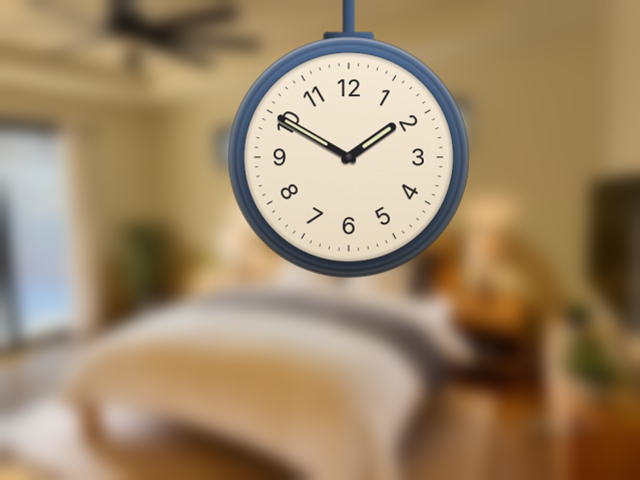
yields h=1 m=50
